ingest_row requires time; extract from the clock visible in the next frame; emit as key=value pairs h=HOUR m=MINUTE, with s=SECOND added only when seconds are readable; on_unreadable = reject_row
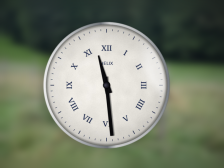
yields h=11 m=29
